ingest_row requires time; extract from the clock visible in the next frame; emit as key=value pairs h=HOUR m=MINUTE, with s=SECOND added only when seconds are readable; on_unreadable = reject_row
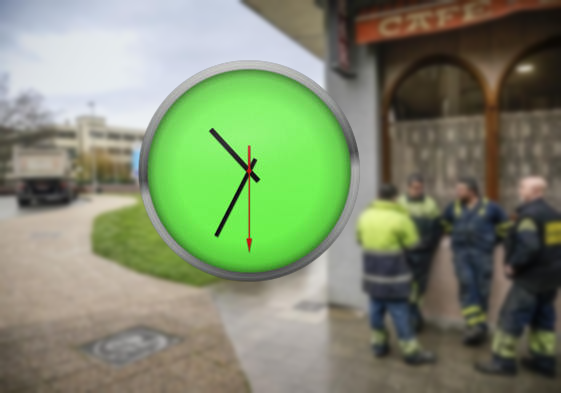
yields h=10 m=34 s=30
